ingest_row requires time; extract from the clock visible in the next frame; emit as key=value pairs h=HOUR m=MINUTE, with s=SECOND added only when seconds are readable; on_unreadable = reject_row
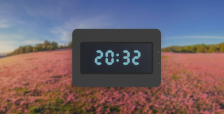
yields h=20 m=32
